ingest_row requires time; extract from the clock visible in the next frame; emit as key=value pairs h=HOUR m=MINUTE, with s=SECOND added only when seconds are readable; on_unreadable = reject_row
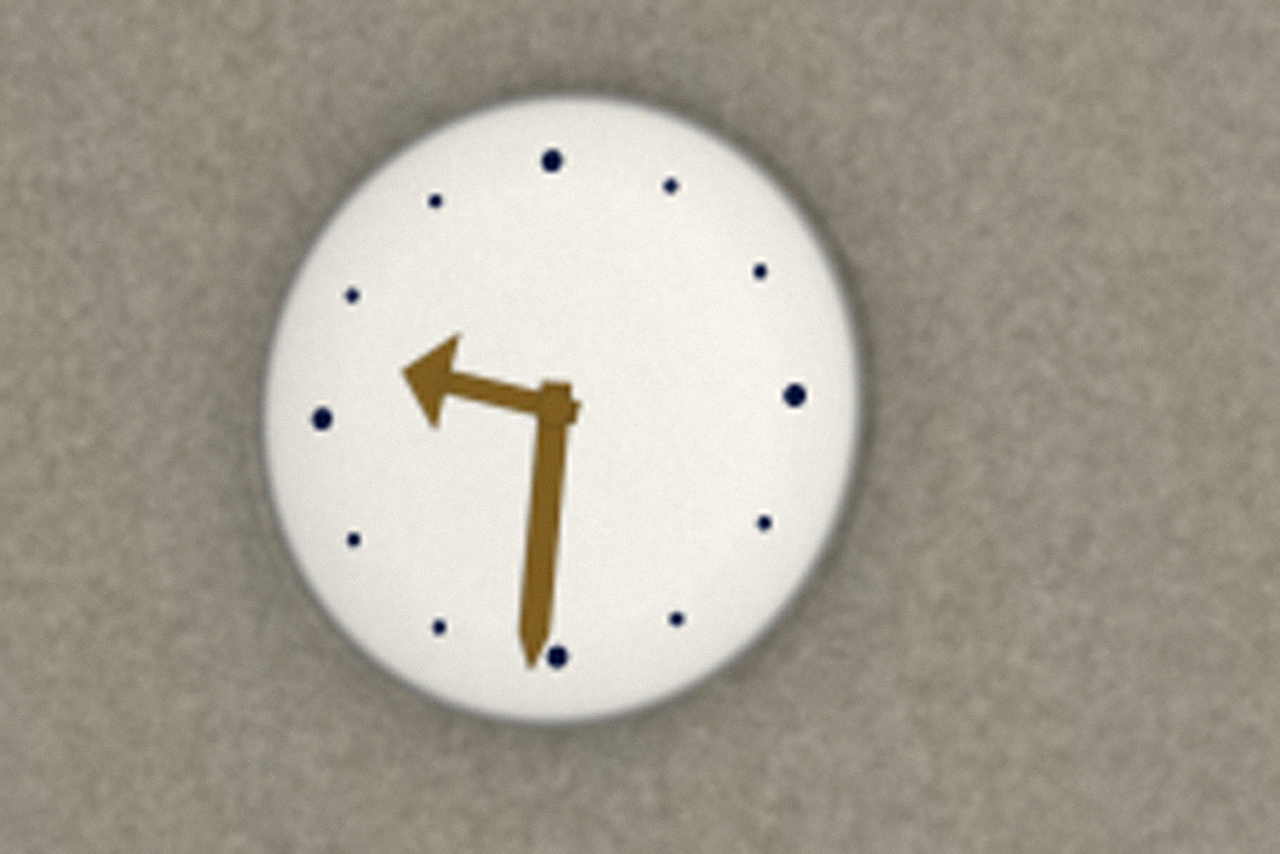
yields h=9 m=31
